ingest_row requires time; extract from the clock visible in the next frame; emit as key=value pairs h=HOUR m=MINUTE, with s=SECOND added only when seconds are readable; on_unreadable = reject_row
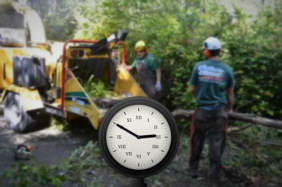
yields h=2 m=50
